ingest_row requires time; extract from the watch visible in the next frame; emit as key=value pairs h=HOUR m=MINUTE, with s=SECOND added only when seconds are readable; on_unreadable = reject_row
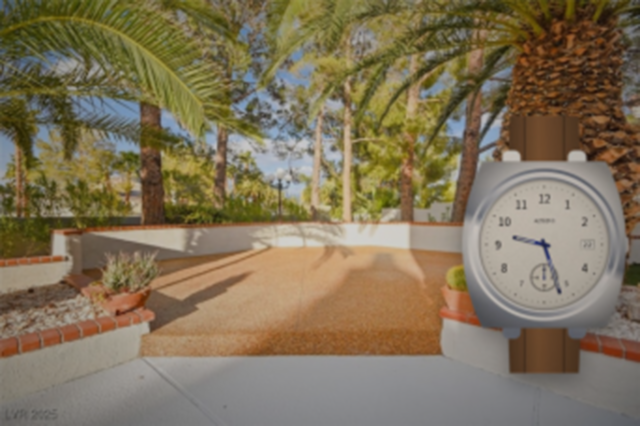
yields h=9 m=27
